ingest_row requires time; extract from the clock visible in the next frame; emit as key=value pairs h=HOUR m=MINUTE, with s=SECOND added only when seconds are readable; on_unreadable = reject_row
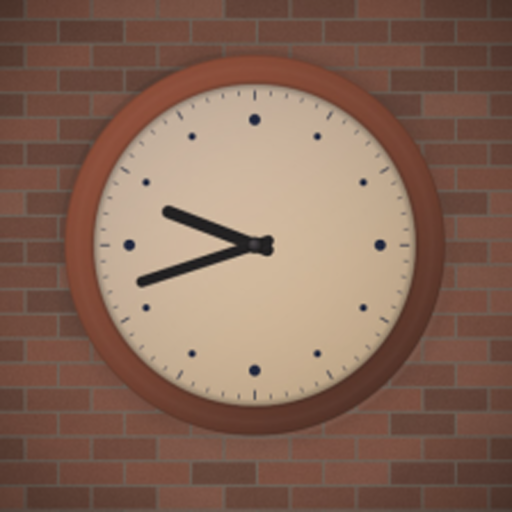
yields h=9 m=42
